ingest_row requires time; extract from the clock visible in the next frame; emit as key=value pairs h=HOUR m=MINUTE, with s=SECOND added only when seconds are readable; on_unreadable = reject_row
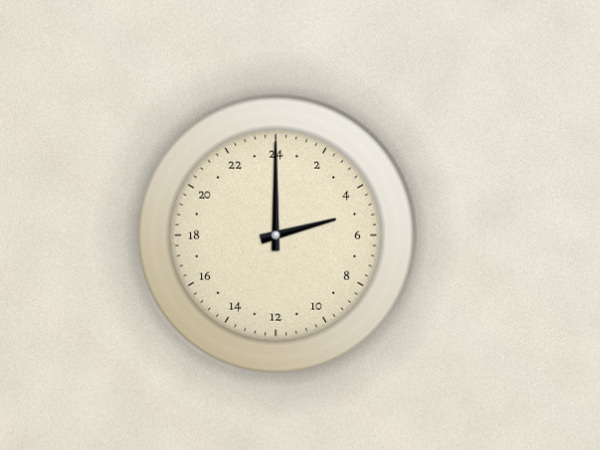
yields h=5 m=0
